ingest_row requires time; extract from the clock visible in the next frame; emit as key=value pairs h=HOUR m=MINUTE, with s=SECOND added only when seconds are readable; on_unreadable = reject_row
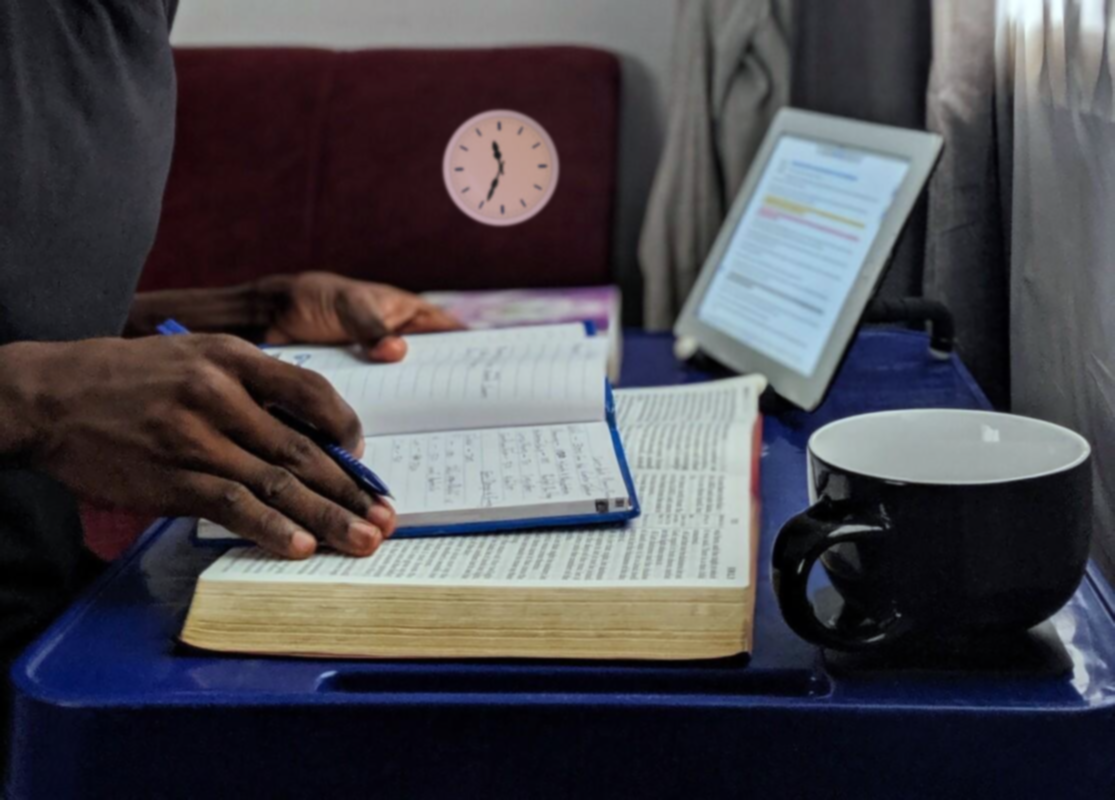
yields h=11 m=34
